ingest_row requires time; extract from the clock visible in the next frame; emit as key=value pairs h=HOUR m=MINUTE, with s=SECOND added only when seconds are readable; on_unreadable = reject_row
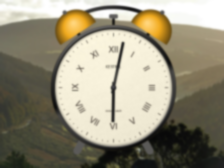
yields h=6 m=2
